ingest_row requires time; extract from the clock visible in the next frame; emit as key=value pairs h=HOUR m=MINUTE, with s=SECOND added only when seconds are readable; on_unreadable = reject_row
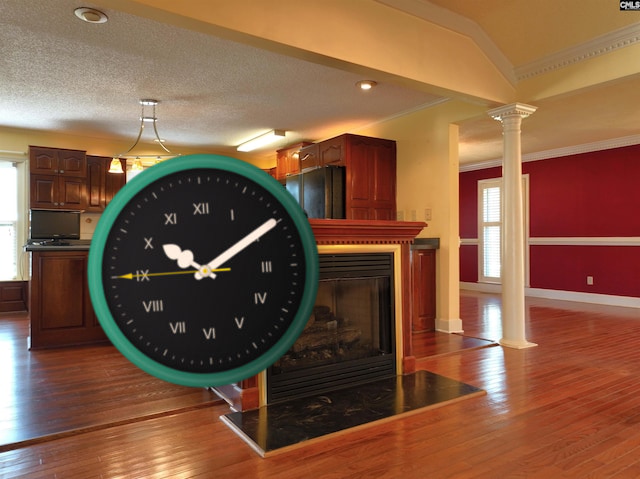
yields h=10 m=9 s=45
